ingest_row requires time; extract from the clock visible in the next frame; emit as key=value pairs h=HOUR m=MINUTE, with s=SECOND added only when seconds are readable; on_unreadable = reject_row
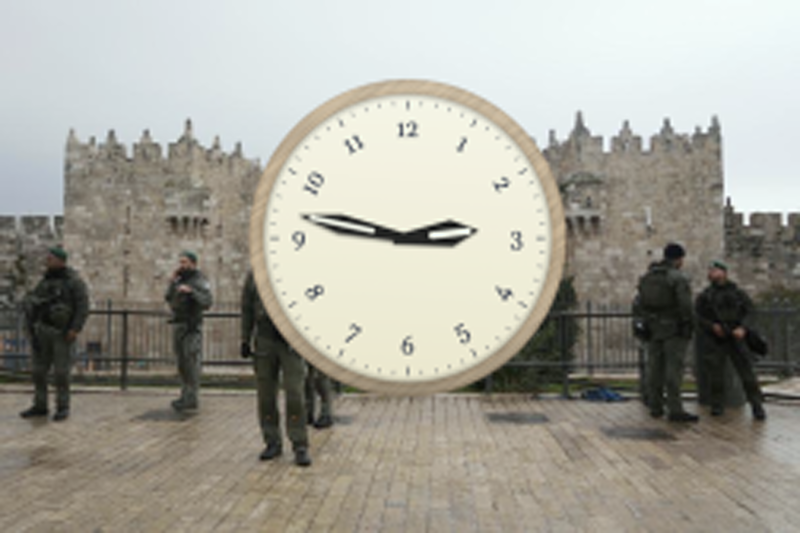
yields h=2 m=47
